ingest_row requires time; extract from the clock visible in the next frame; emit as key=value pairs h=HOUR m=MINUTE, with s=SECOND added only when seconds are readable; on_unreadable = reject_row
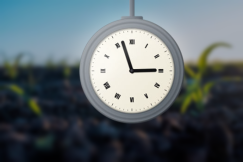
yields h=2 m=57
